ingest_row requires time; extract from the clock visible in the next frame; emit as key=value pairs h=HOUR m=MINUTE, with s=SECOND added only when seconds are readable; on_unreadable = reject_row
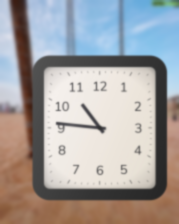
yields h=10 m=46
